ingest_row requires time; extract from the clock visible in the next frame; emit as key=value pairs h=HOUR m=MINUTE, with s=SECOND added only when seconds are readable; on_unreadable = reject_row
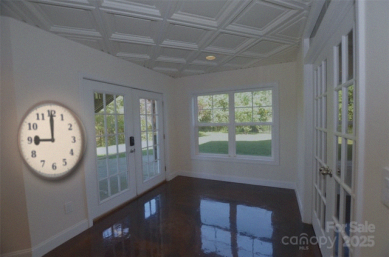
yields h=9 m=0
